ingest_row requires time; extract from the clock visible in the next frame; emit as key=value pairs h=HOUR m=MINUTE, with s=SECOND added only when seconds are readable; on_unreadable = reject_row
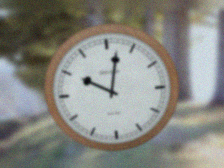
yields h=10 m=2
